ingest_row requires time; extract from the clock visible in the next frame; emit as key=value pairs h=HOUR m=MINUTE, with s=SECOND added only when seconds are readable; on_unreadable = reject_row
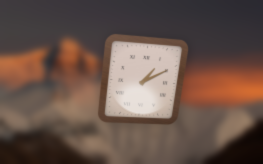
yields h=1 m=10
